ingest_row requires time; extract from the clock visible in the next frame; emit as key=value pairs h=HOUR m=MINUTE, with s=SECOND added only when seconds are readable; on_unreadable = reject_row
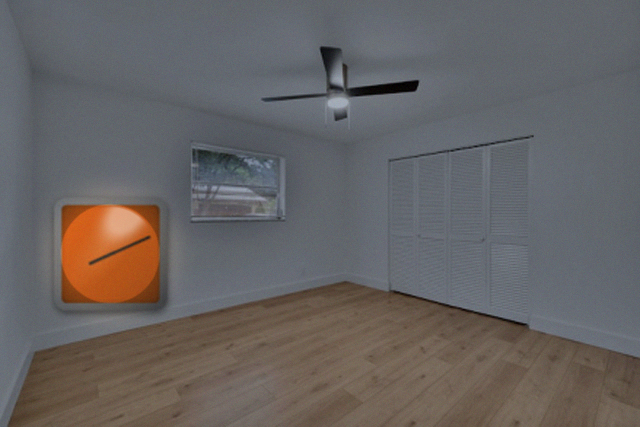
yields h=8 m=11
